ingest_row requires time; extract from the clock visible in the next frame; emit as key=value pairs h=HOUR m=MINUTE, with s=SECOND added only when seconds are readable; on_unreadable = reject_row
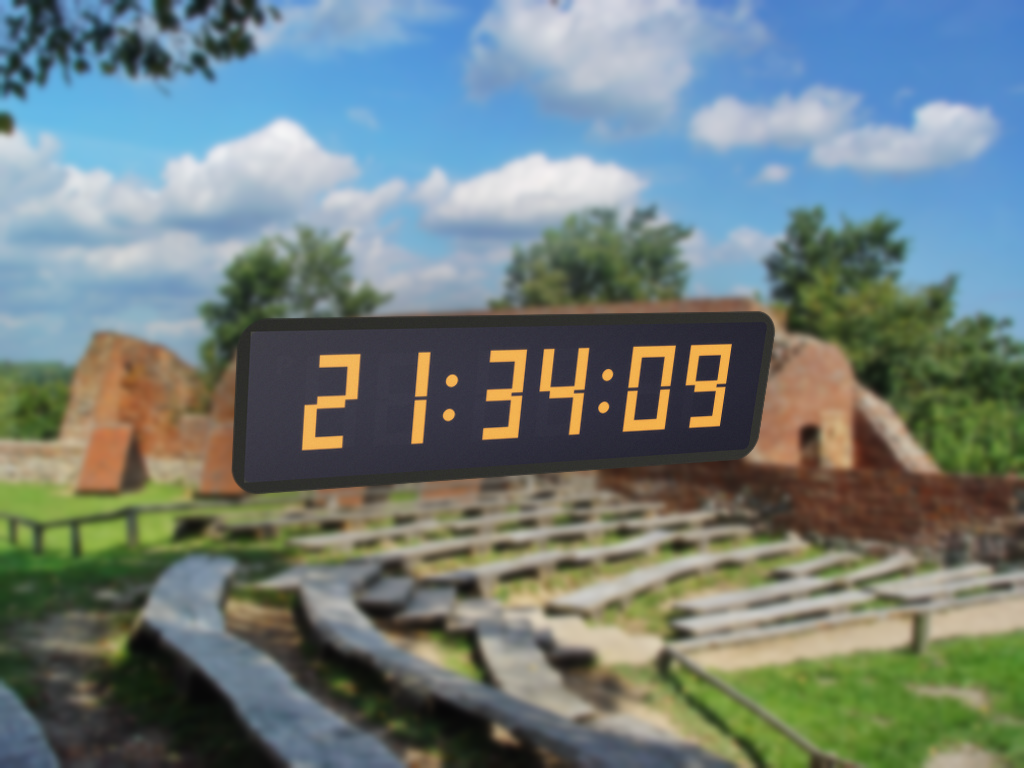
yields h=21 m=34 s=9
